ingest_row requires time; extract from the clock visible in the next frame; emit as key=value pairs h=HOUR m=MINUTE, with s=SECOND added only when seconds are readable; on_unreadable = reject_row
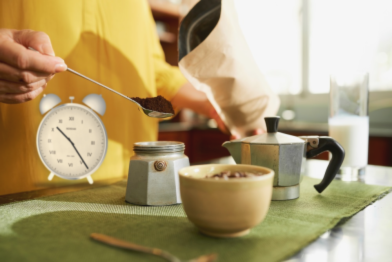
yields h=10 m=24
